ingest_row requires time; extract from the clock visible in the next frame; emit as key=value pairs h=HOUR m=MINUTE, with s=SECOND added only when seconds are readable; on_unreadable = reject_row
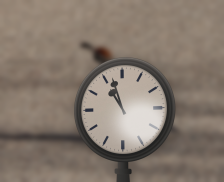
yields h=10 m=57
